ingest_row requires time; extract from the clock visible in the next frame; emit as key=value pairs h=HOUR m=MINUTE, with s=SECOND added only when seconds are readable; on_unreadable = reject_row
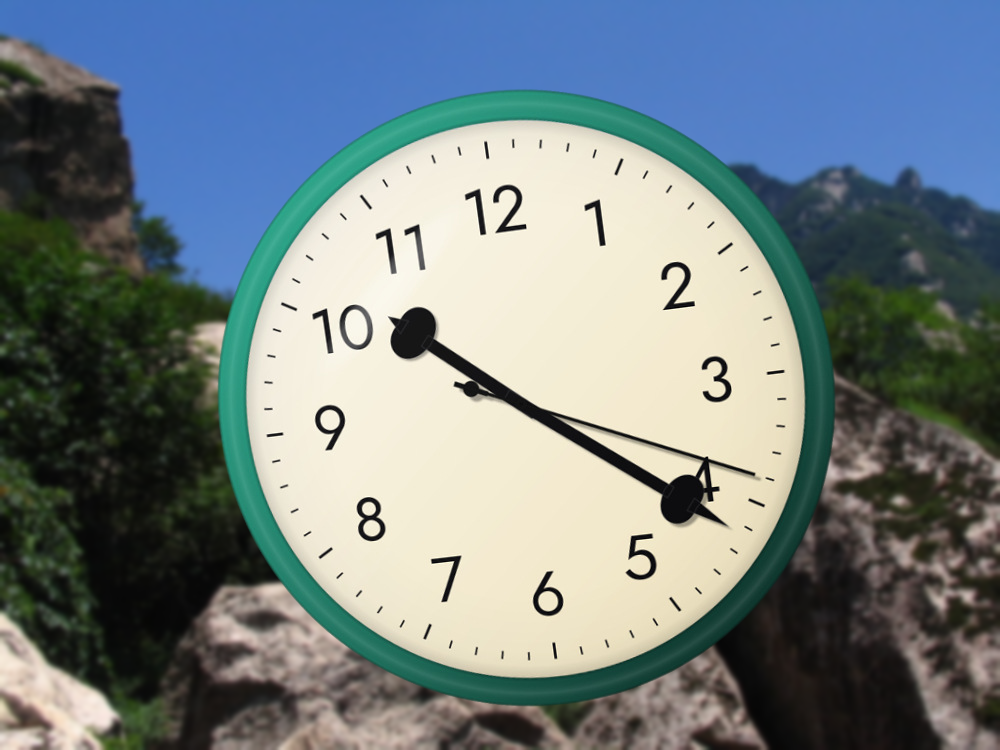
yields h=10 m=21 s=19
